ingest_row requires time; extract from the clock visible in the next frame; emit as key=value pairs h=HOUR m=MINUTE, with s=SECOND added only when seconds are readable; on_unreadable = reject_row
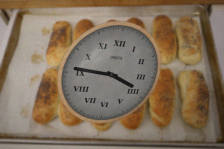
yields h=3 m=46
